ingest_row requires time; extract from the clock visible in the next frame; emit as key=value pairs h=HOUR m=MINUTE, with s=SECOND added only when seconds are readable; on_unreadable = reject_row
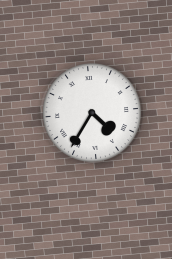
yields h=4 m=36
